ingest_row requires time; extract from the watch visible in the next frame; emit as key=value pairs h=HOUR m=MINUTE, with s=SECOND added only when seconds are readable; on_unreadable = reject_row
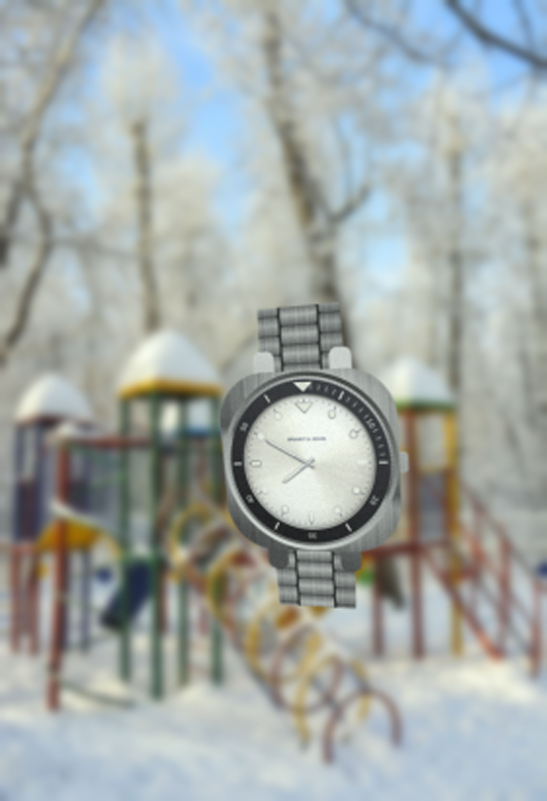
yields h=7 m=50
